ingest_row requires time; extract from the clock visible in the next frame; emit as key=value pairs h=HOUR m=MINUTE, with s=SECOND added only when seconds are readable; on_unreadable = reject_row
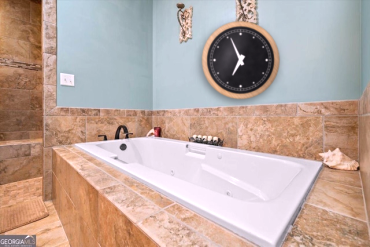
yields h=6 m=56
